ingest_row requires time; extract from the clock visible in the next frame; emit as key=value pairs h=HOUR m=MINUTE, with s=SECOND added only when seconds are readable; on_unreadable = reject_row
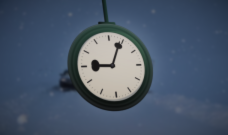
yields h=9 m=4
